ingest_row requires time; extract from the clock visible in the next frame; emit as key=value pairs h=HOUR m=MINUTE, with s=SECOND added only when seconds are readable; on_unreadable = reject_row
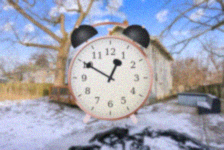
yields h=12 m=50
